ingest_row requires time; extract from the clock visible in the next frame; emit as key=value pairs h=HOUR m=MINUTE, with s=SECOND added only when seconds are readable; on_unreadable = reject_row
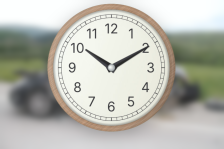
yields h=10 m=10
